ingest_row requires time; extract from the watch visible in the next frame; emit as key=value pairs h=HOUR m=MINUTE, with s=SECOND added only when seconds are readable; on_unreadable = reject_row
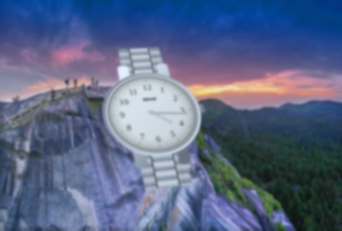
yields h=4 m=16
